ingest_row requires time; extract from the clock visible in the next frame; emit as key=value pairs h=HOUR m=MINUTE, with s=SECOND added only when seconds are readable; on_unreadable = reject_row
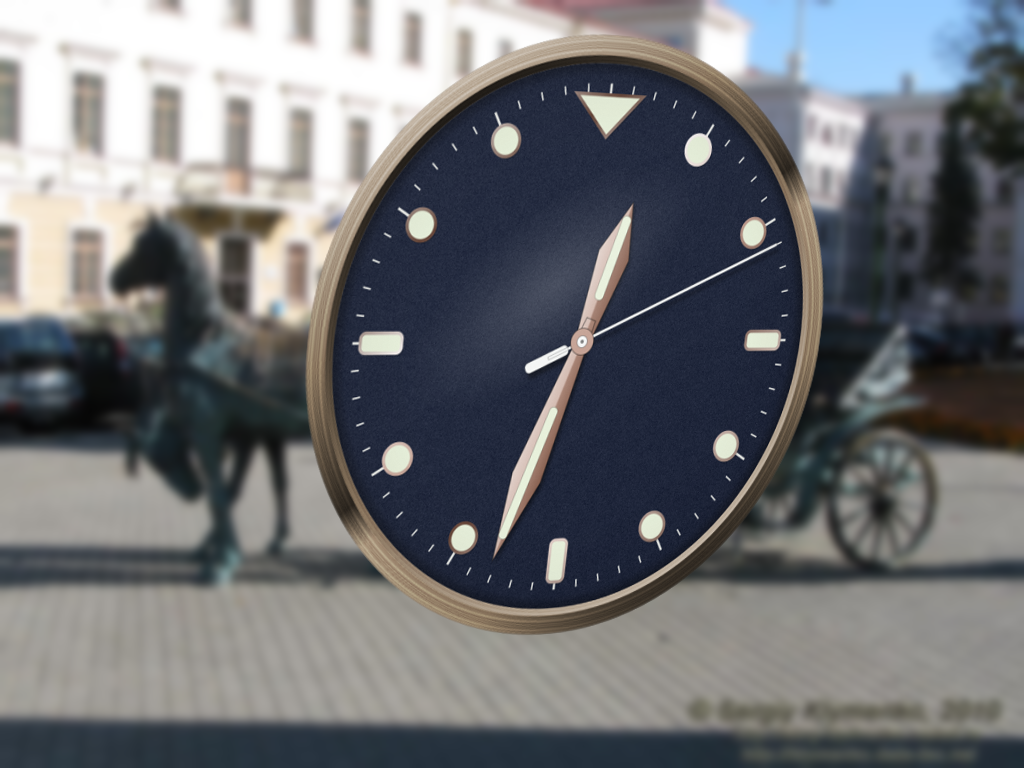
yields h=12 m=33 s=11
